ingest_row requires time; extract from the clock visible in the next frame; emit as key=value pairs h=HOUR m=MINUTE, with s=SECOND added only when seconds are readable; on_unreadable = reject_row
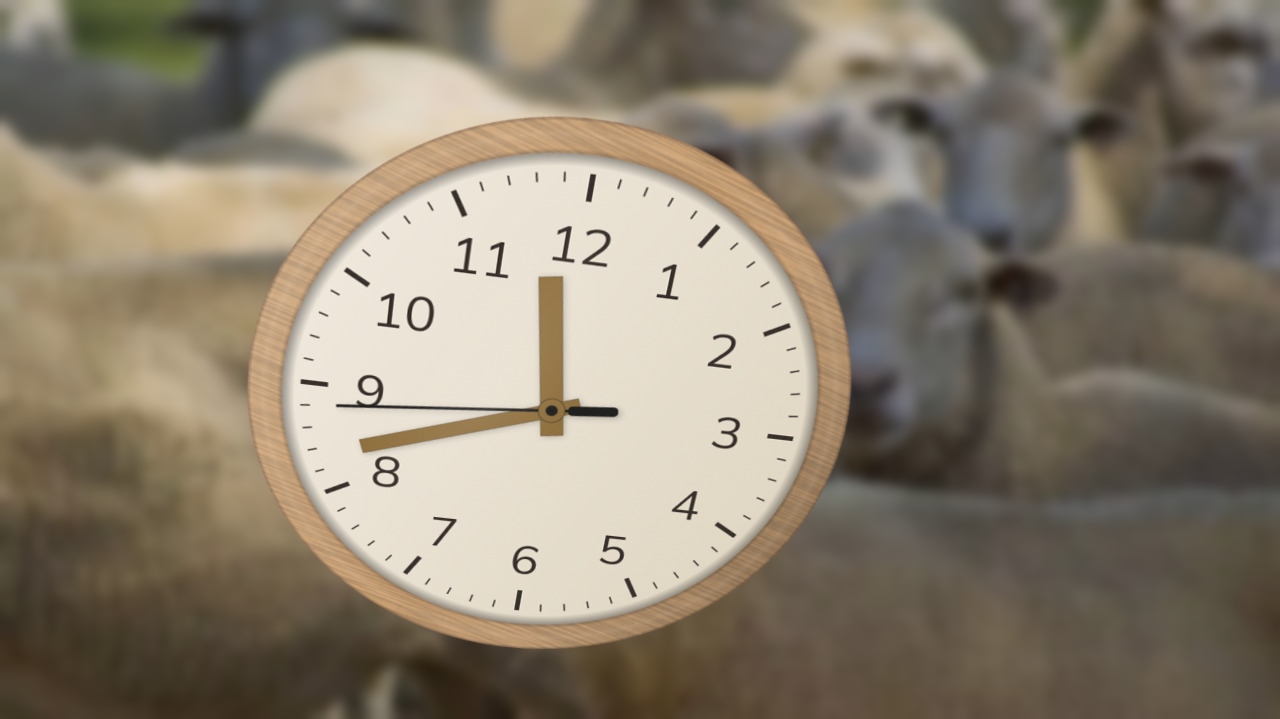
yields h=11 m=41 s=44
